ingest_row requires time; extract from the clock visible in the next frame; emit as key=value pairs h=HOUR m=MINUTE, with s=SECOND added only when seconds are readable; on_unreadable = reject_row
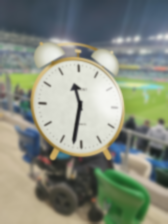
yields h=11 m=32
